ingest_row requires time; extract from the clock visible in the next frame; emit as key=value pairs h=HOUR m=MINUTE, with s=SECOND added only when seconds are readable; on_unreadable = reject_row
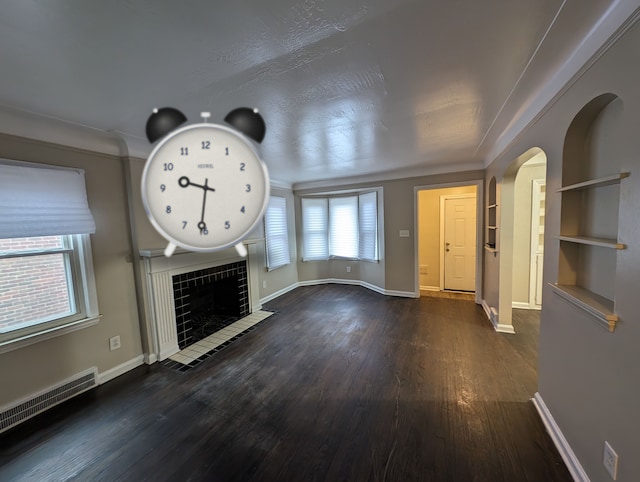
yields h=9 m=31
